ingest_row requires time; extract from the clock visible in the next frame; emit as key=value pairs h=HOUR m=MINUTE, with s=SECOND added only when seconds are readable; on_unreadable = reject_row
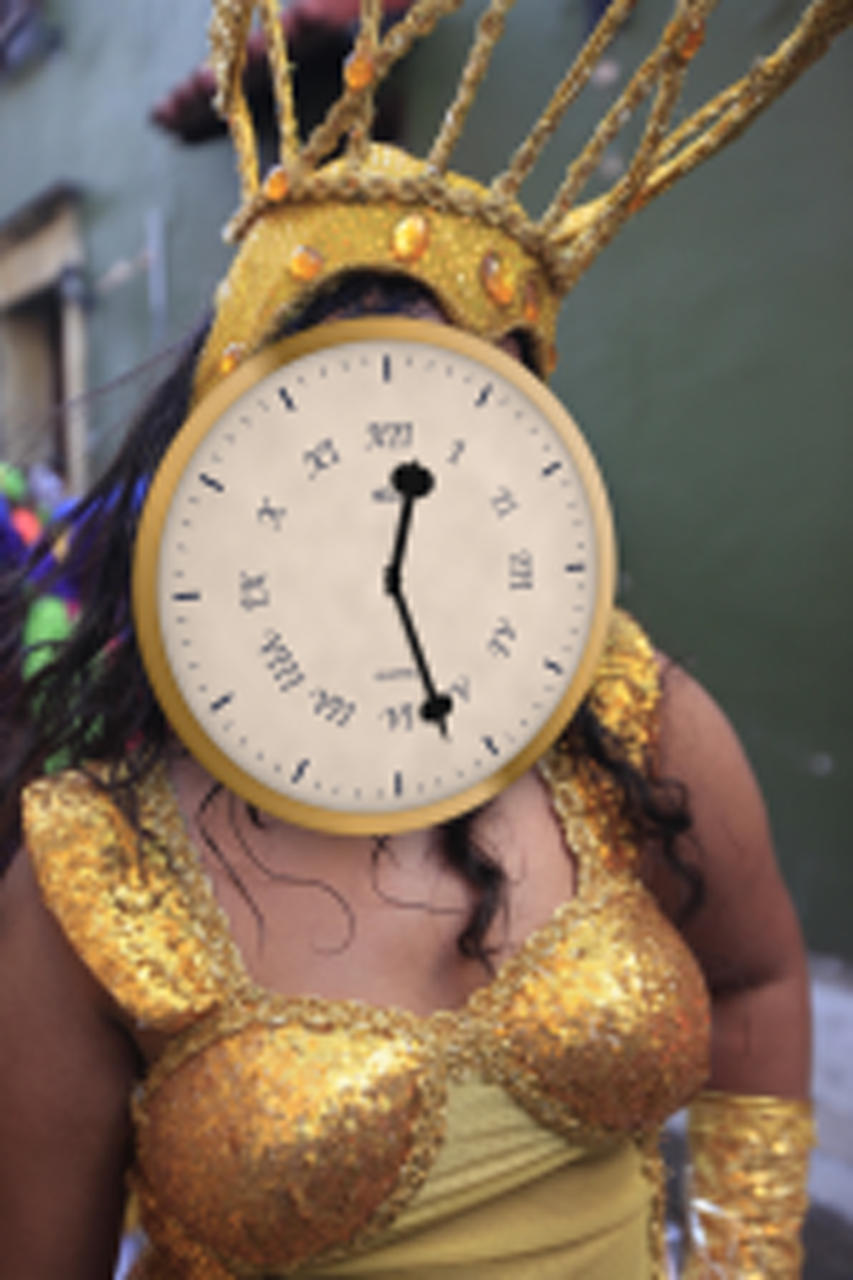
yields h=12 m=27
